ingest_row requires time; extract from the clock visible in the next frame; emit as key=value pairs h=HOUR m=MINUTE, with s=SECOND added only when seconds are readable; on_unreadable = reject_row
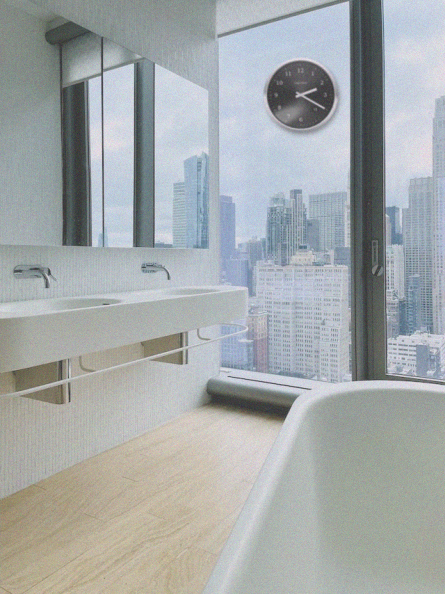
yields h=2 m=20
